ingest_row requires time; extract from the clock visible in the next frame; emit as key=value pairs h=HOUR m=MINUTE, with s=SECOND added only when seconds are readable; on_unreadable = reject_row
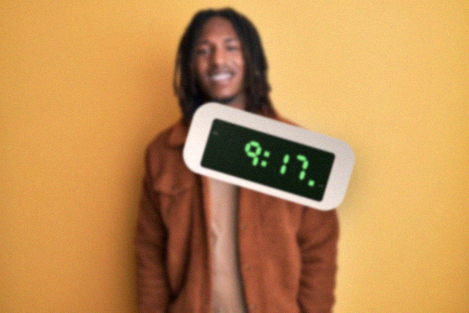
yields h=9 m=17
